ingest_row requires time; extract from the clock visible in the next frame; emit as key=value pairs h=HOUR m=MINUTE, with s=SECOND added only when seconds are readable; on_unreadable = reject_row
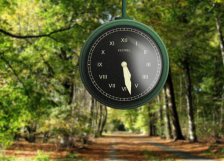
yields h=5 m=28
